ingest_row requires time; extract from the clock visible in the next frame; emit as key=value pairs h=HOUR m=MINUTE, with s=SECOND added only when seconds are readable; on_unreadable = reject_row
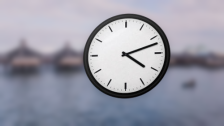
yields h=4 m=12
